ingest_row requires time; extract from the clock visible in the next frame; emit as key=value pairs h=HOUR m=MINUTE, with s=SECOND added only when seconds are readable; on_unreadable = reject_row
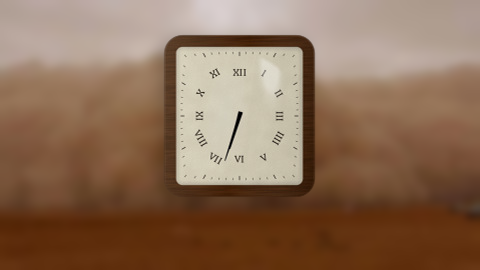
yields h=6 m=33
